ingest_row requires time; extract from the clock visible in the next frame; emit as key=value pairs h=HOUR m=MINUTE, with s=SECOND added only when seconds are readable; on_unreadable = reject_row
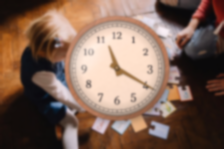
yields h=11 m=20
